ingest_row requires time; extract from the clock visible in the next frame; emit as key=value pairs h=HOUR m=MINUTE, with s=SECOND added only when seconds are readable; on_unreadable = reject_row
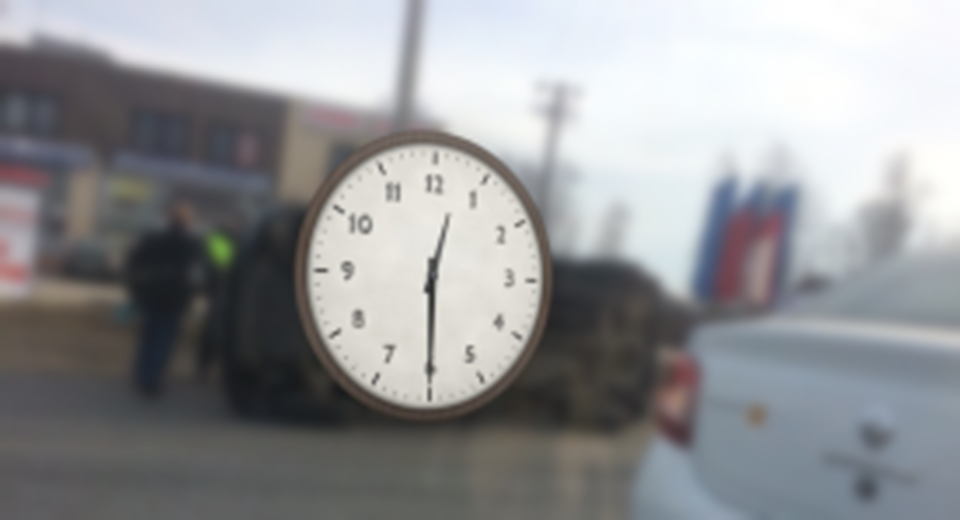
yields h=12 m=30
